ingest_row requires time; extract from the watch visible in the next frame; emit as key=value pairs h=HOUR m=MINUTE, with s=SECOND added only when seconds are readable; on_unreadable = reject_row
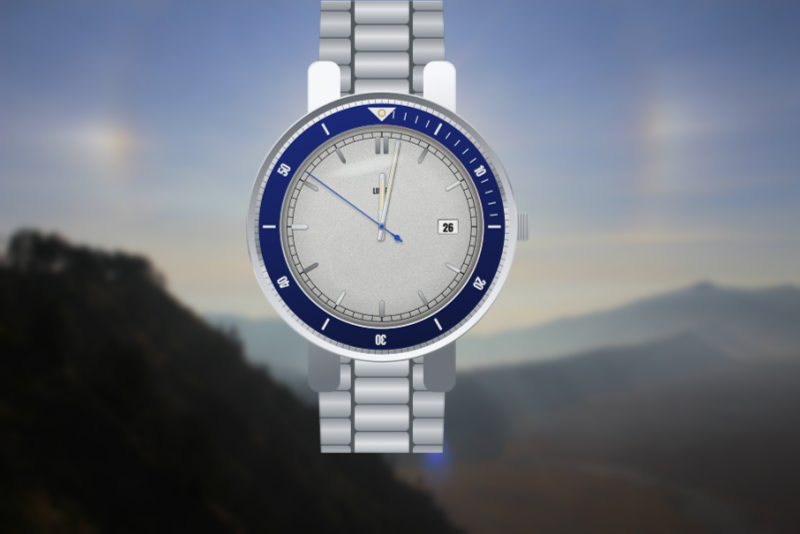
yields h=12 m=1 s=51
